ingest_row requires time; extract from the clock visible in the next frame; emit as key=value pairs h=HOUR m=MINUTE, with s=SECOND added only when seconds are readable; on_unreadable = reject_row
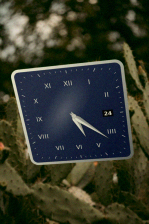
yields h=5 m=22
